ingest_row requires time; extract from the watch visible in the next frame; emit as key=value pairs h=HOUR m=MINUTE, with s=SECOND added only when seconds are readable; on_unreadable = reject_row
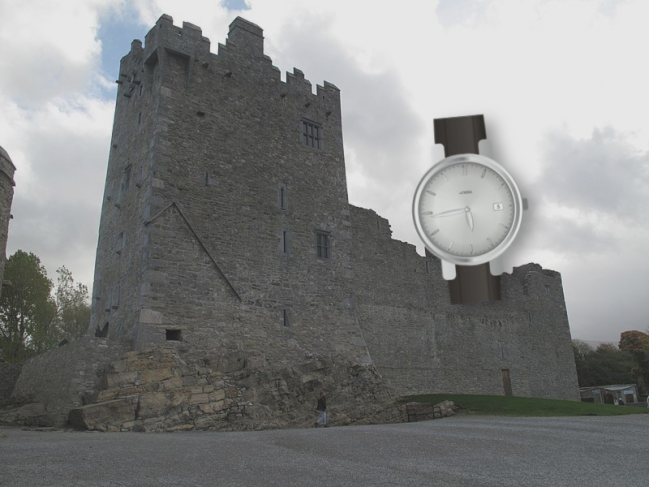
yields h=5 m=44
